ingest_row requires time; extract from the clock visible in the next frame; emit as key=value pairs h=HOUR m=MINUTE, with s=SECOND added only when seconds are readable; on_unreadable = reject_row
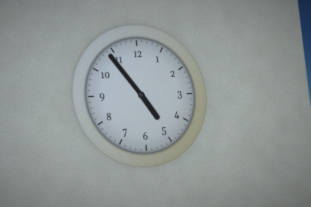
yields h=4 m=54
